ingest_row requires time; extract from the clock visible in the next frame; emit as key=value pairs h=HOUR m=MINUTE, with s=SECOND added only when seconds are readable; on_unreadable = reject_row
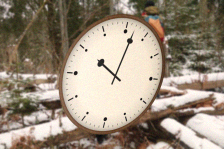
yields h=10 m=2
